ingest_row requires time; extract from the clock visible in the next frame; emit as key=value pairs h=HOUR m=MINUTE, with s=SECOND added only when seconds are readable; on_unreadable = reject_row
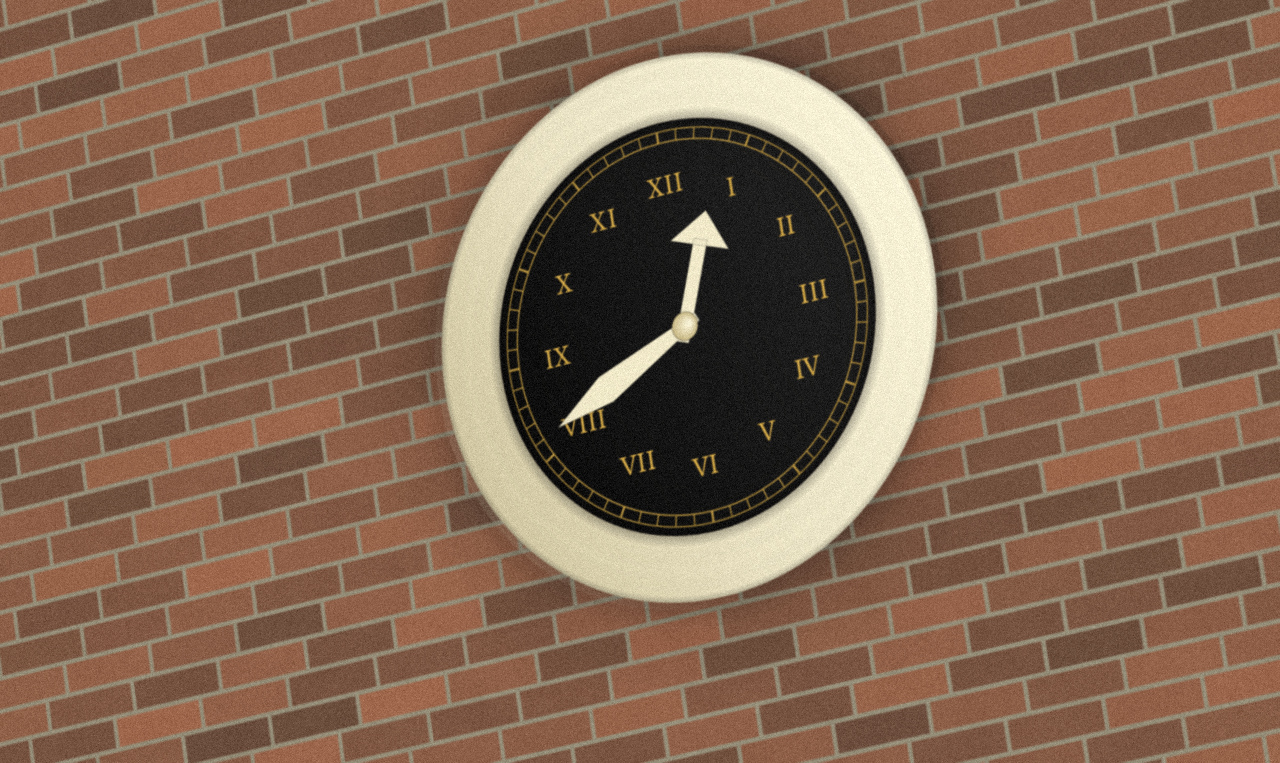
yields h=12 m=41
